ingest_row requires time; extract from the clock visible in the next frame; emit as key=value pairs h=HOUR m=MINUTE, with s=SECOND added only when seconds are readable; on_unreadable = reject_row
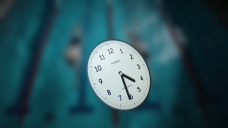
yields h=4 m=31
